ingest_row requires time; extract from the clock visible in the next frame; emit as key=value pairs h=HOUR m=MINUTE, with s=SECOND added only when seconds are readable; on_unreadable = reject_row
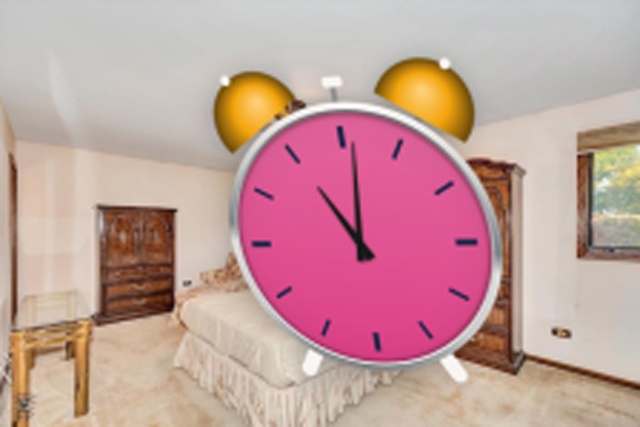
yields h=11 m=1
